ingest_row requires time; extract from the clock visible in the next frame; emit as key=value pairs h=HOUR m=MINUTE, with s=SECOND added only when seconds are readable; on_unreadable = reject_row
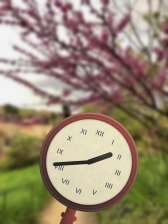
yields h=1 m=41
